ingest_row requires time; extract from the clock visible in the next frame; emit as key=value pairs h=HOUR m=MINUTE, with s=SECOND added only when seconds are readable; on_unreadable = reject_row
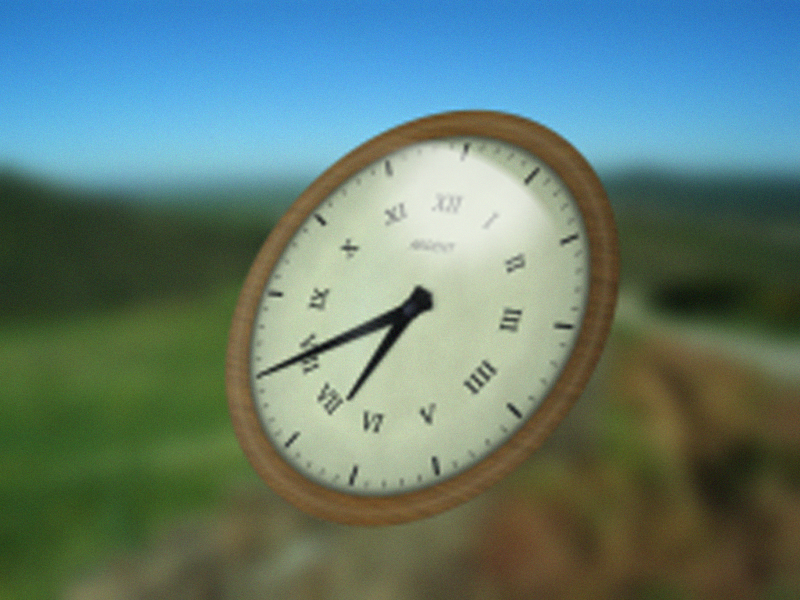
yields h=6 m=40
